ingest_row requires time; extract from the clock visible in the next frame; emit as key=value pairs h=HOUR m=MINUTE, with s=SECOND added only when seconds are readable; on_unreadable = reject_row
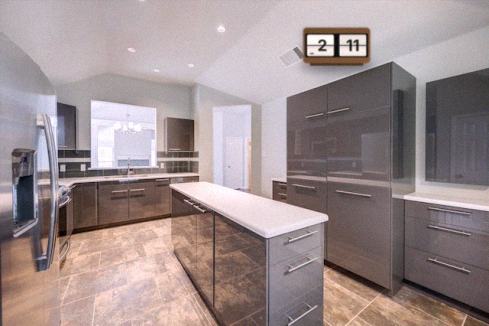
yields h=2 m=11
